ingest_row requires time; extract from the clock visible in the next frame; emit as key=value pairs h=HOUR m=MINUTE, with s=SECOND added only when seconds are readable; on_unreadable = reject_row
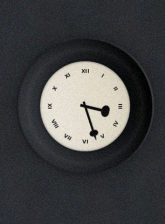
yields h=3 m=27
